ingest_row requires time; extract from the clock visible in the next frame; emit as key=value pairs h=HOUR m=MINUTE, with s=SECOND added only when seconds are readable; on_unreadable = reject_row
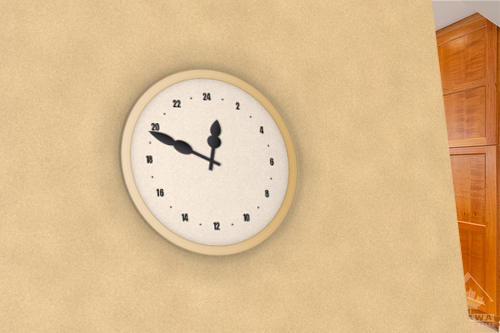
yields h=0 m=49
